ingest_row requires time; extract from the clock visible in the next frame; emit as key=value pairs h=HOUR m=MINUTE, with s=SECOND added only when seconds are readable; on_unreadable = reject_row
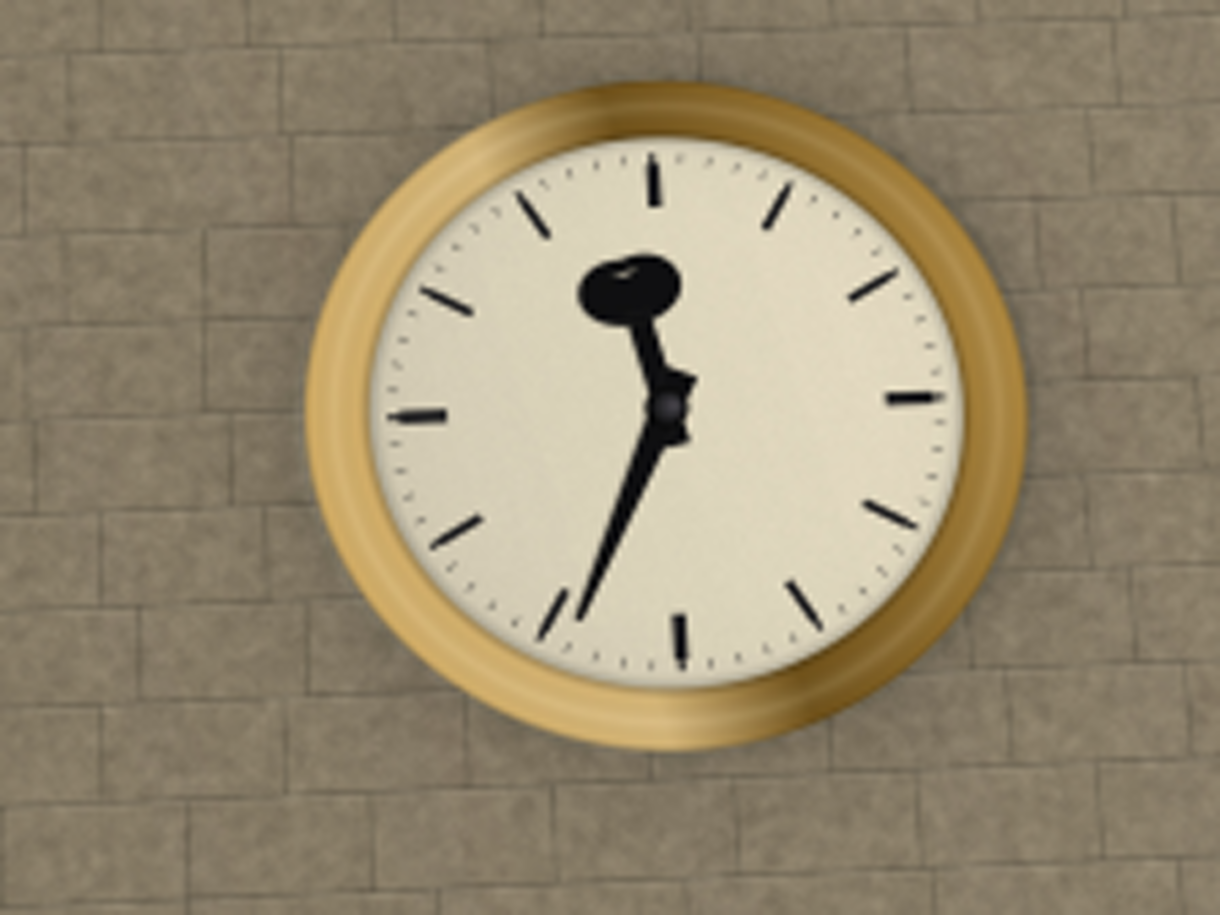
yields h=11 m=34
